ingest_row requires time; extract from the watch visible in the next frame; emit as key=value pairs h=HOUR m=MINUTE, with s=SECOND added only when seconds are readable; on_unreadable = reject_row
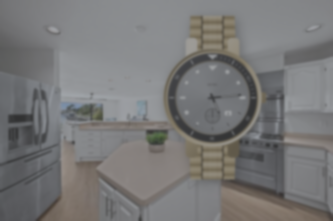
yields h=5 m=14
